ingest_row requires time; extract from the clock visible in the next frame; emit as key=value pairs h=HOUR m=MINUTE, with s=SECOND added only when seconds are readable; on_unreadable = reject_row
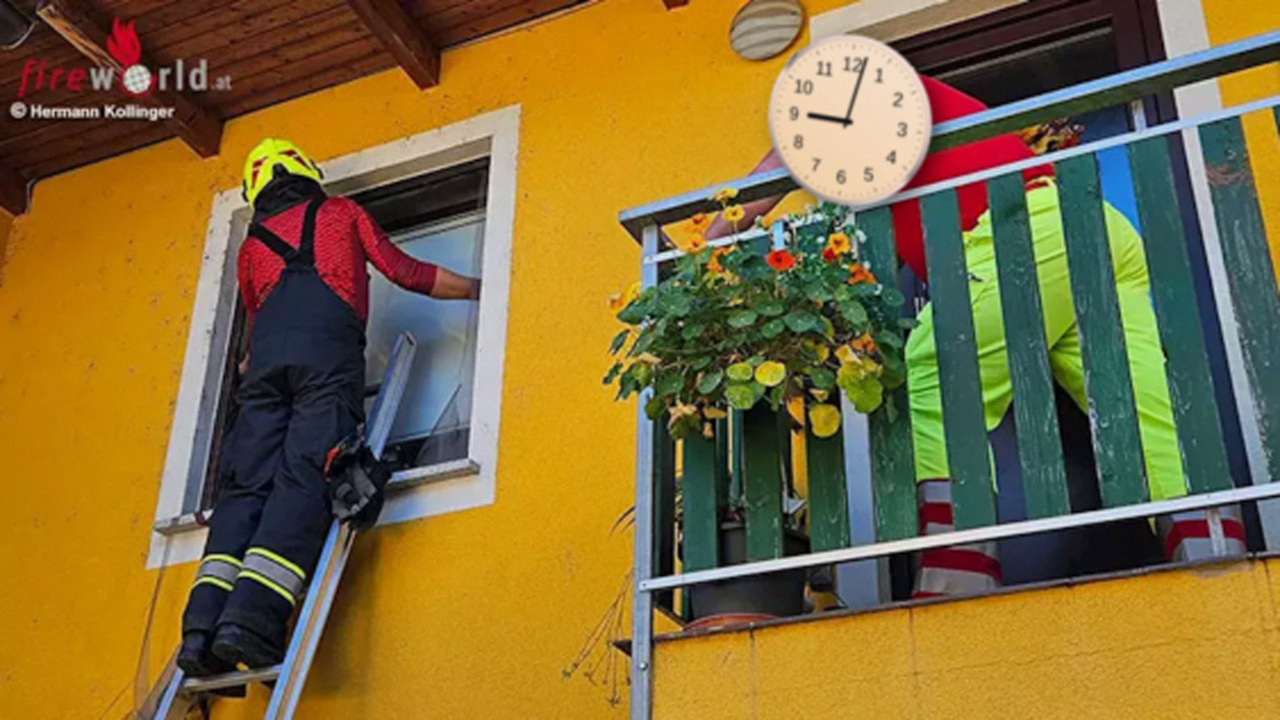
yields h=9 m=2
